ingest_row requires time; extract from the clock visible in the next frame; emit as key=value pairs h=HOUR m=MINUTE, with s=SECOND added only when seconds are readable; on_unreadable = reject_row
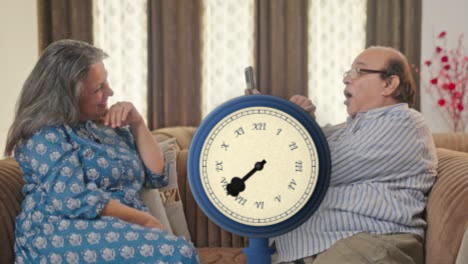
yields h=7 m=38
